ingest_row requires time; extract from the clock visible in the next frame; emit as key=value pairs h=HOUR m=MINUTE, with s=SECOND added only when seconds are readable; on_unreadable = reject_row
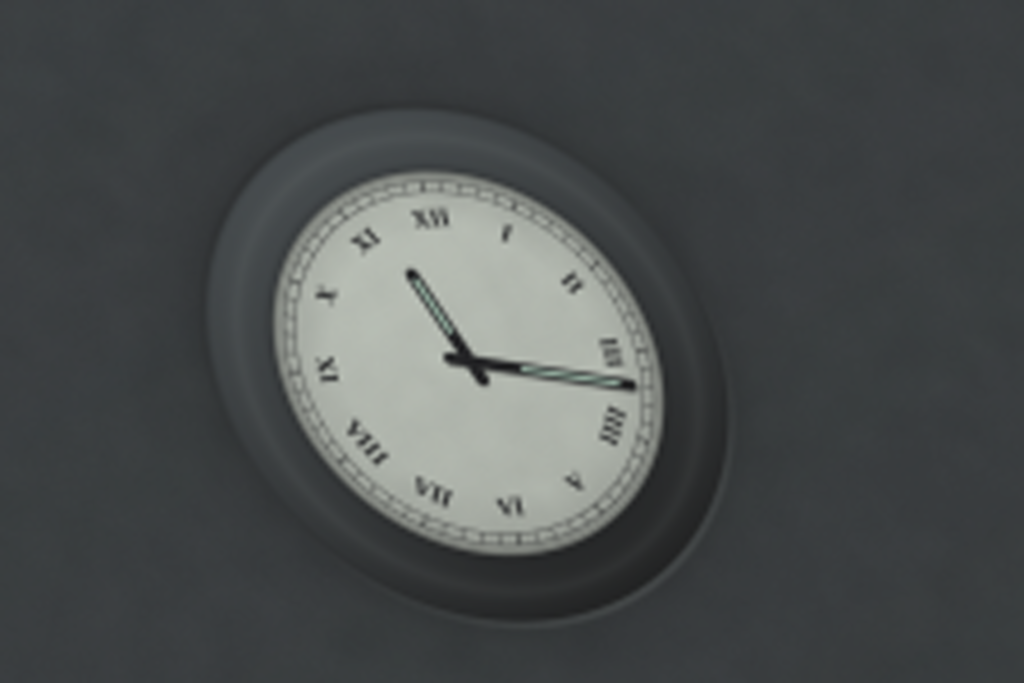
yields h=11 m=17
